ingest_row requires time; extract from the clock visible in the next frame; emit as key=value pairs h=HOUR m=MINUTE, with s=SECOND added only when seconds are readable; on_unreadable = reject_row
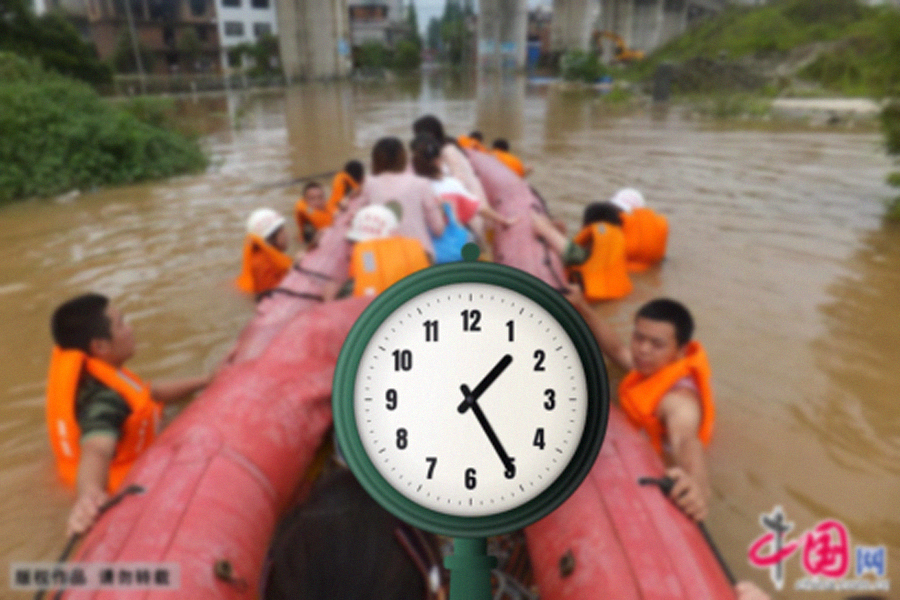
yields h=1 m=25
